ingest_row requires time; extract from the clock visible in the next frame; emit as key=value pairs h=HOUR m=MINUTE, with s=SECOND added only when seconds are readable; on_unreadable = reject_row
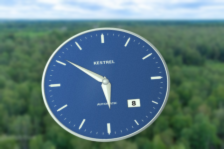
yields h=5 m=51
